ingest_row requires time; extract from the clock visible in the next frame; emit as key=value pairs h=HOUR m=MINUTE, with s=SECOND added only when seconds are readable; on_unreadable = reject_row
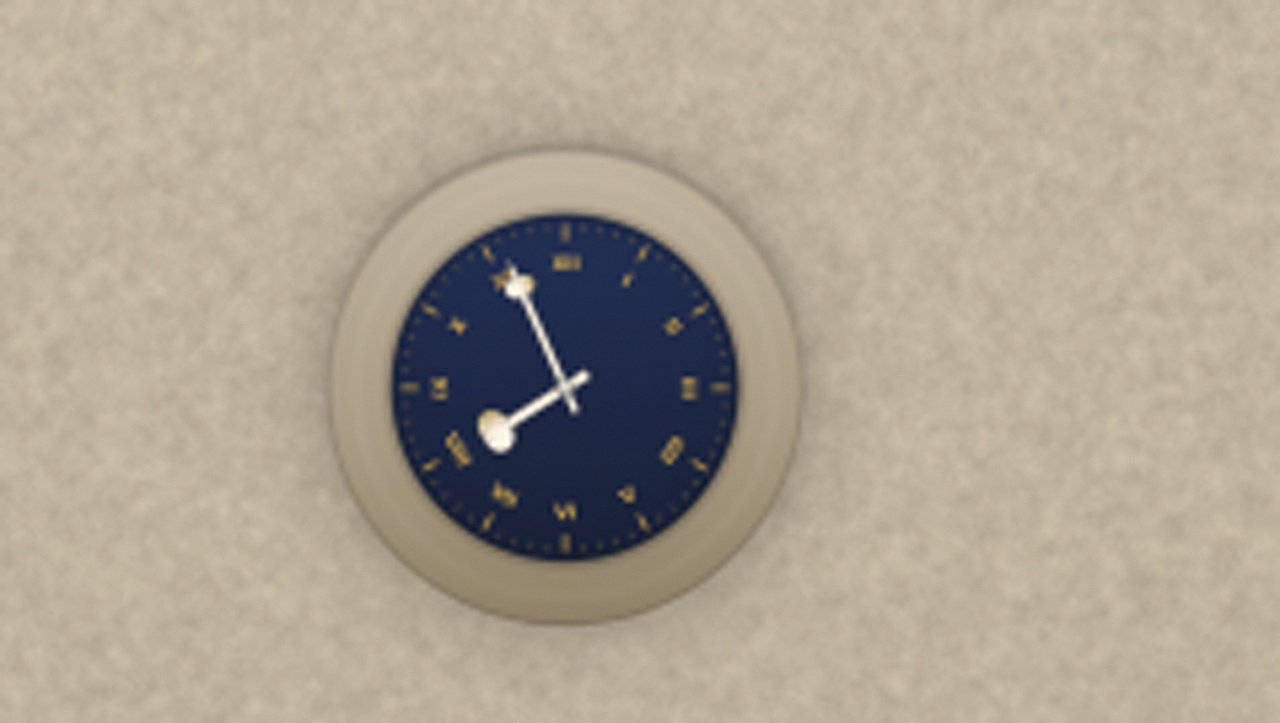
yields h=7 m=56
